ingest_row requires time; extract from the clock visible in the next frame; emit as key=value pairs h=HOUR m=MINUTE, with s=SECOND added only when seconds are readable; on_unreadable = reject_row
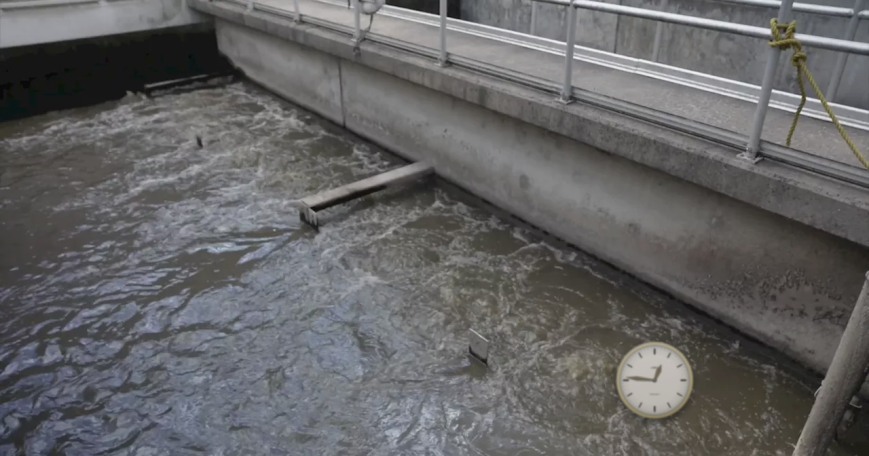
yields h=12 m=46
